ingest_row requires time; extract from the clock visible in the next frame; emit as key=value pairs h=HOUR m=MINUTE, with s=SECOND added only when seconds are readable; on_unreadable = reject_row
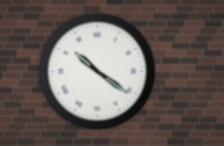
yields h=10 m=21
